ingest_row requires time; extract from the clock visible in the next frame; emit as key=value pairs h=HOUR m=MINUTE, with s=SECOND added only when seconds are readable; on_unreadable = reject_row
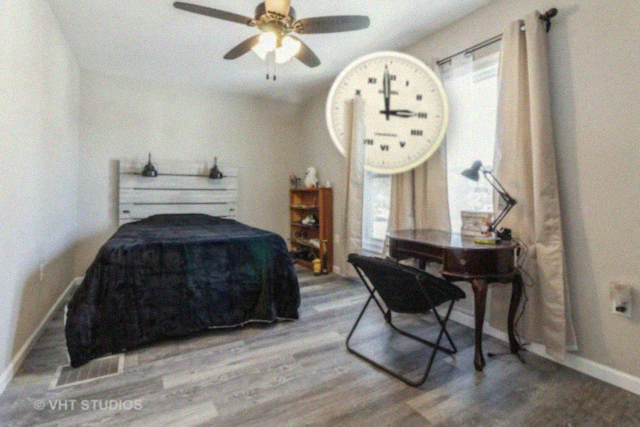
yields h=2 m=59
